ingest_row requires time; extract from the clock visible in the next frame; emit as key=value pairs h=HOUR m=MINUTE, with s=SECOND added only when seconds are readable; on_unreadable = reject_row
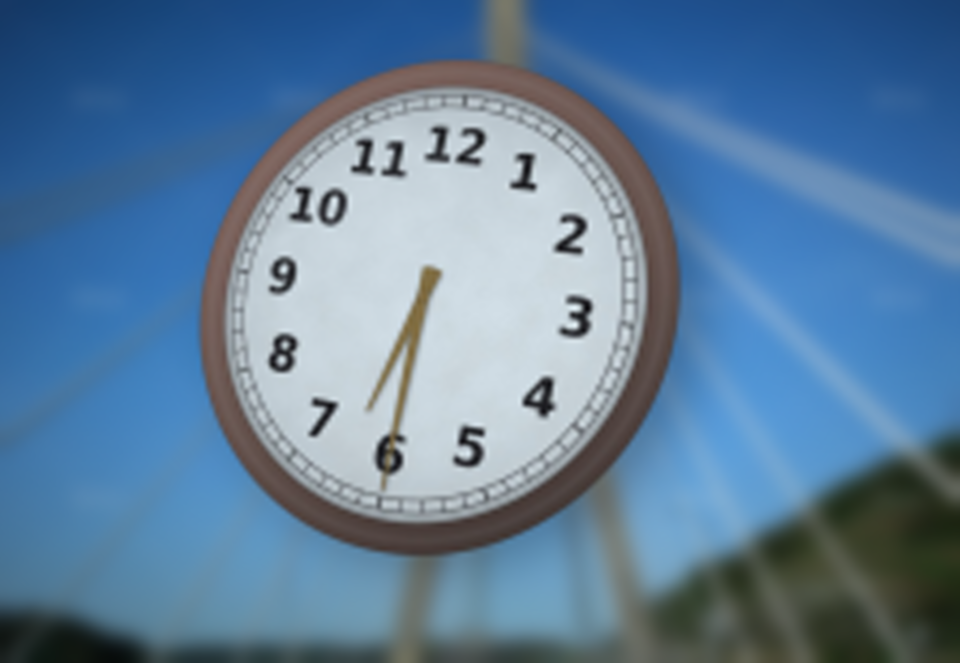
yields h=6 m=30
